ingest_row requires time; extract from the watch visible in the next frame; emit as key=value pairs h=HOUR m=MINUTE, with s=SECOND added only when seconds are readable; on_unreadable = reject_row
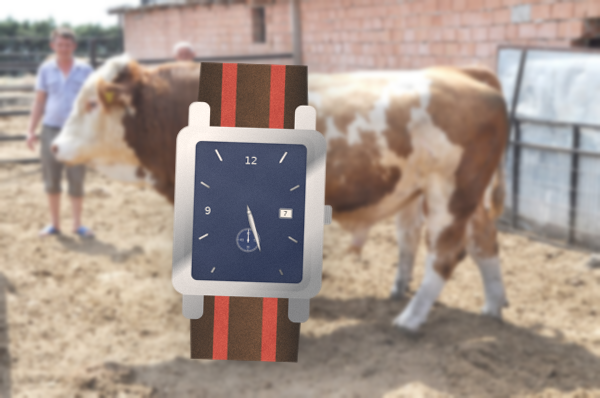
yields h=5 m=27
